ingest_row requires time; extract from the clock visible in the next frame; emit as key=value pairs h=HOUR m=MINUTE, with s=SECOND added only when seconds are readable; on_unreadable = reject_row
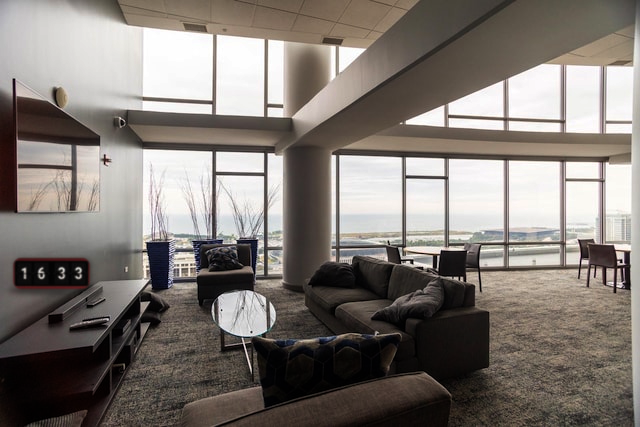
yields h=16 m=33
